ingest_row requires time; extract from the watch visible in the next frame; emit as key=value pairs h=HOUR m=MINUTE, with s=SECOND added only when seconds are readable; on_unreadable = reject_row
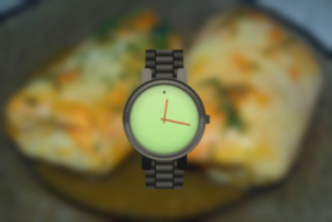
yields h=12 m=17
